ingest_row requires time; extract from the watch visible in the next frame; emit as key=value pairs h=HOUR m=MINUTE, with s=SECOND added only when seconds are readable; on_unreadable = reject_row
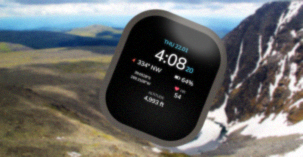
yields h=4 m=8
